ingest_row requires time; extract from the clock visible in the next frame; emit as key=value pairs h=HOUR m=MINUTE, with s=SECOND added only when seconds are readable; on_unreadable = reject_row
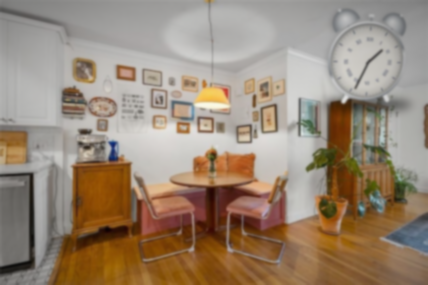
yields h=1 m=34
